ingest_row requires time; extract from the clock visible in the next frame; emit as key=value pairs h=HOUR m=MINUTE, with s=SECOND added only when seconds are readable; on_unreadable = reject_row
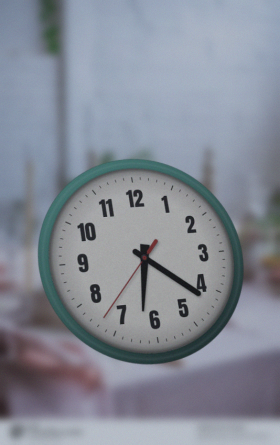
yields h=6 m=21 s=37
